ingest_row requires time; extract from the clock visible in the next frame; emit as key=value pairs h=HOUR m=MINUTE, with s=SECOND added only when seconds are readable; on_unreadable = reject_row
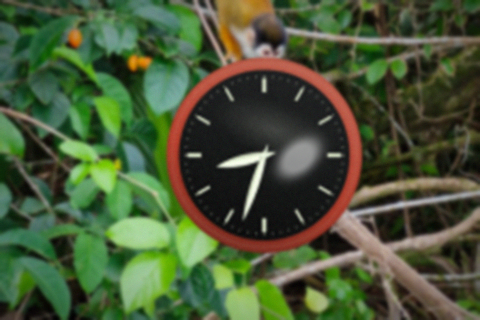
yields h=8 m=33
